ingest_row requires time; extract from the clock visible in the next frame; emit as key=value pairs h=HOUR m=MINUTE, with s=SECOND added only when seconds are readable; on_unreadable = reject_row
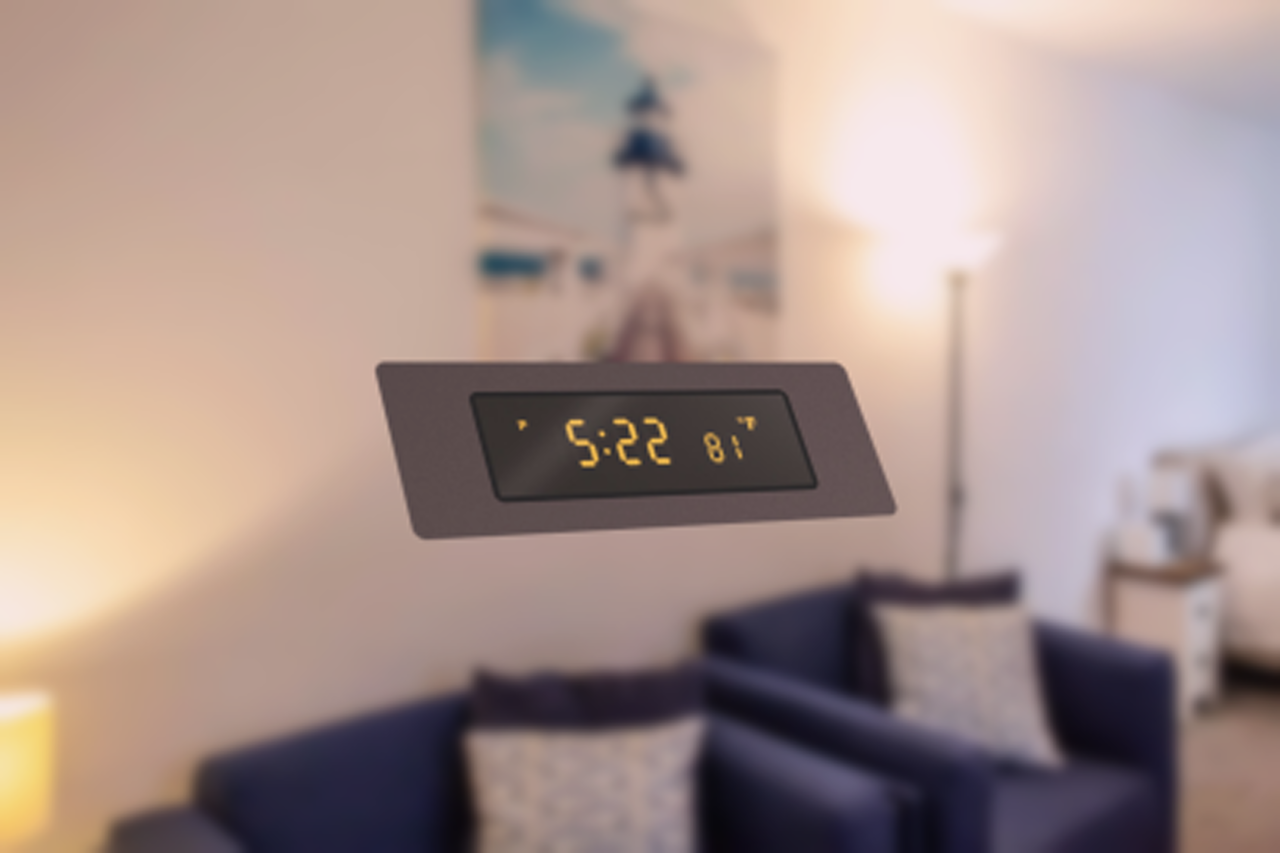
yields h=5 m=22
